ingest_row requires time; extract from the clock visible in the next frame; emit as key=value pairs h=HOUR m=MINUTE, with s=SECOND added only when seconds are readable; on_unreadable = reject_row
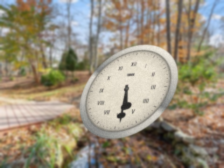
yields h=5 m=29
